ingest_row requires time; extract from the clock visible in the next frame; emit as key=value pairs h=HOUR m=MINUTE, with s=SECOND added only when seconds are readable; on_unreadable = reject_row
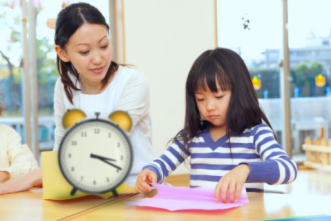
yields h=3 m=19
